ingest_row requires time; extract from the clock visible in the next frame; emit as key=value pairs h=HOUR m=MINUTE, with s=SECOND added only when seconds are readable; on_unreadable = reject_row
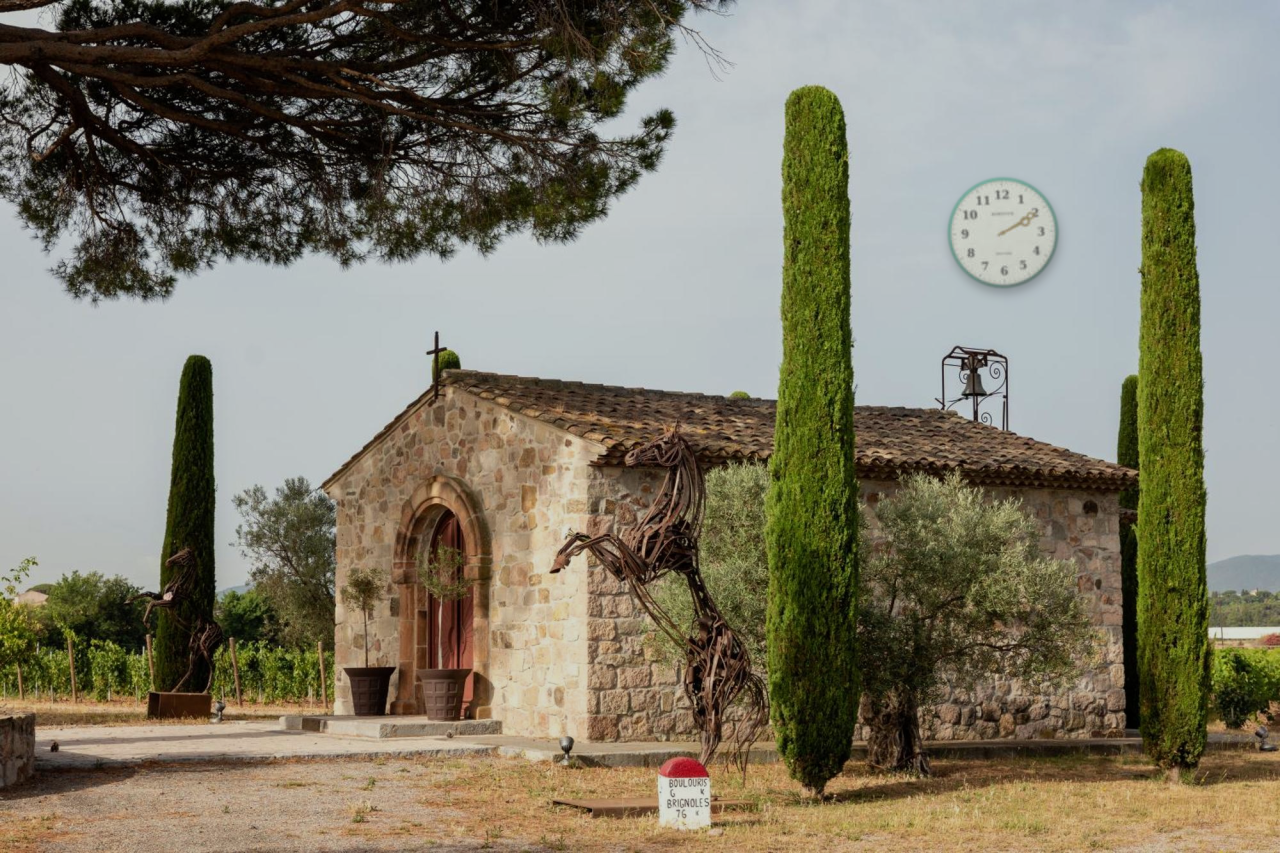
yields h=2 m=10
